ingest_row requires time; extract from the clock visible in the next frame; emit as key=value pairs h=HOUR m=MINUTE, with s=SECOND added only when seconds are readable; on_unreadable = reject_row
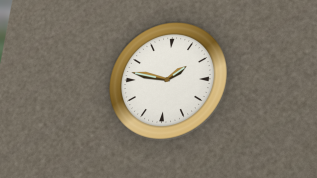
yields h=1 m=47
